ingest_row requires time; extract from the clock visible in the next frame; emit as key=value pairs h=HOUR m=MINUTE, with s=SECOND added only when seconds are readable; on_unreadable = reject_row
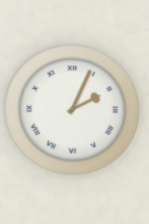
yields h=2 m=4
